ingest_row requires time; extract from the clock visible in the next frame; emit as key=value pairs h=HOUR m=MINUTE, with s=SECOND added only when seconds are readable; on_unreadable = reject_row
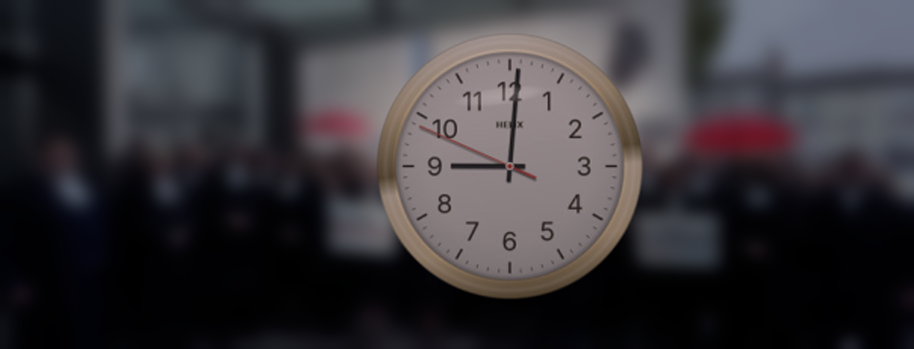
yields h=9 m=0 s=49
